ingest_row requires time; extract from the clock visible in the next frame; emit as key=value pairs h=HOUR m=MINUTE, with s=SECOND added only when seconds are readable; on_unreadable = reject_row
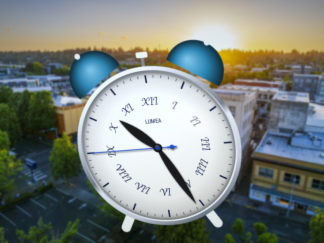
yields h=10 m=25 s=45
